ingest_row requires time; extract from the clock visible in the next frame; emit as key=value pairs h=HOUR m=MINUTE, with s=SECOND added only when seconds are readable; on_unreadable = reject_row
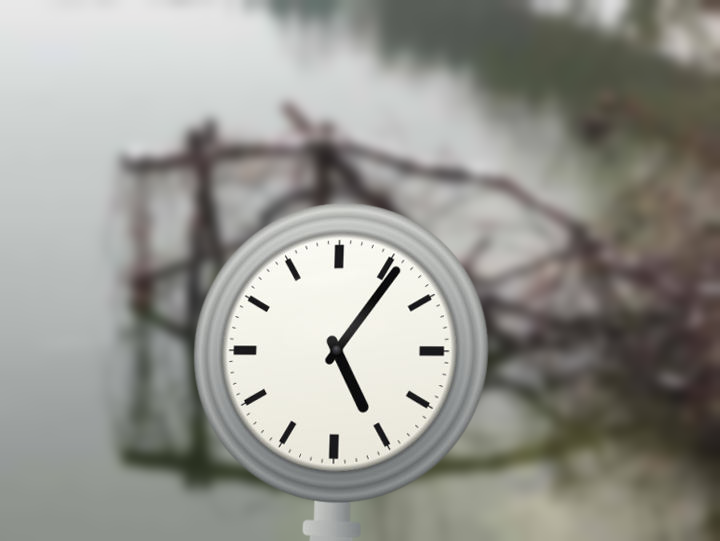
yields h=5 m=6
